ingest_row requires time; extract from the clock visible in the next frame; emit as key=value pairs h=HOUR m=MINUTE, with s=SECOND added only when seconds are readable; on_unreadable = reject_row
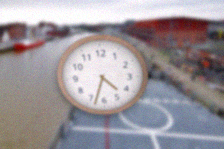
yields h=4 m=33
